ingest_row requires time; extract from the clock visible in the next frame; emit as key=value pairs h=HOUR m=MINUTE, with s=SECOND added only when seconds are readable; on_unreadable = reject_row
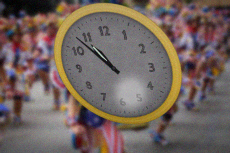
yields h=10 m=53
